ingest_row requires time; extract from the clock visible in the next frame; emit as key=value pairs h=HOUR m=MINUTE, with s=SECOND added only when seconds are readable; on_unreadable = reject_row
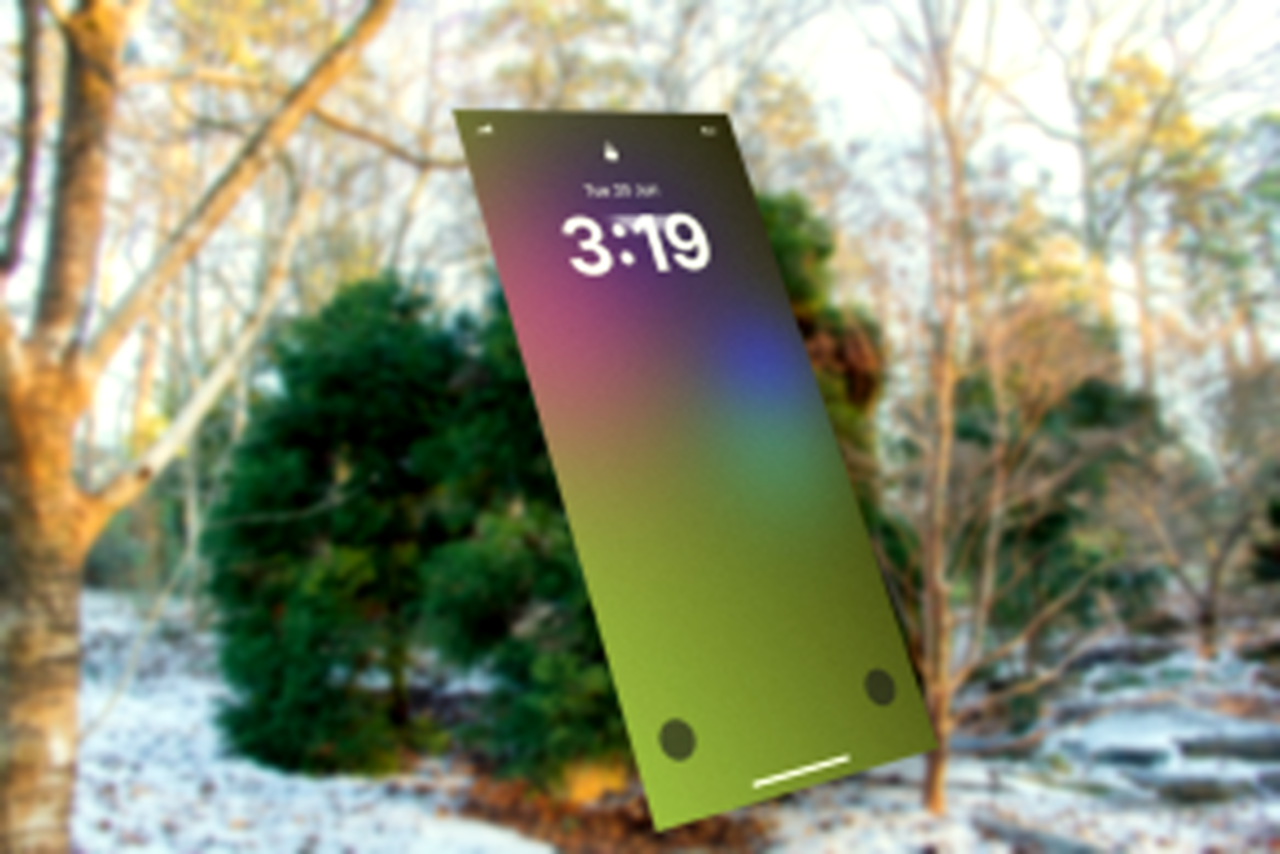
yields h=3 m=19
